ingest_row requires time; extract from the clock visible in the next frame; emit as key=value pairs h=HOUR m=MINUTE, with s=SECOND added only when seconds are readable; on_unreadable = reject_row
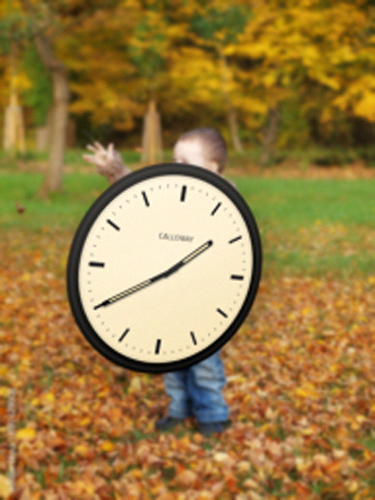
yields h=1 m=40
